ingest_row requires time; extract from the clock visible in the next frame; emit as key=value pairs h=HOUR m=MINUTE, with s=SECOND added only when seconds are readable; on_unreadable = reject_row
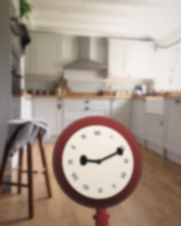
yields h=9 m=11
